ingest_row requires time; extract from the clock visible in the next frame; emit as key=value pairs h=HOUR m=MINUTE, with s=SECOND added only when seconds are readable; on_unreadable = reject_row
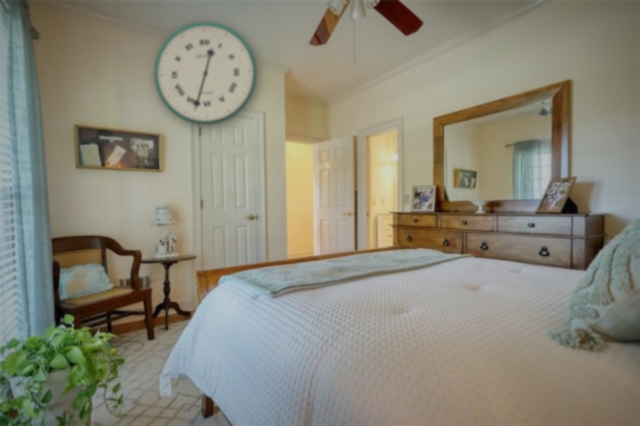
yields h=12 m=33
